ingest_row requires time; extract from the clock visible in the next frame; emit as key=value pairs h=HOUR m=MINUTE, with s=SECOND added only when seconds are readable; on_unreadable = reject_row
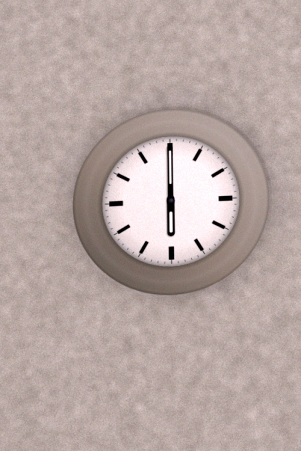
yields h=6 m=0
